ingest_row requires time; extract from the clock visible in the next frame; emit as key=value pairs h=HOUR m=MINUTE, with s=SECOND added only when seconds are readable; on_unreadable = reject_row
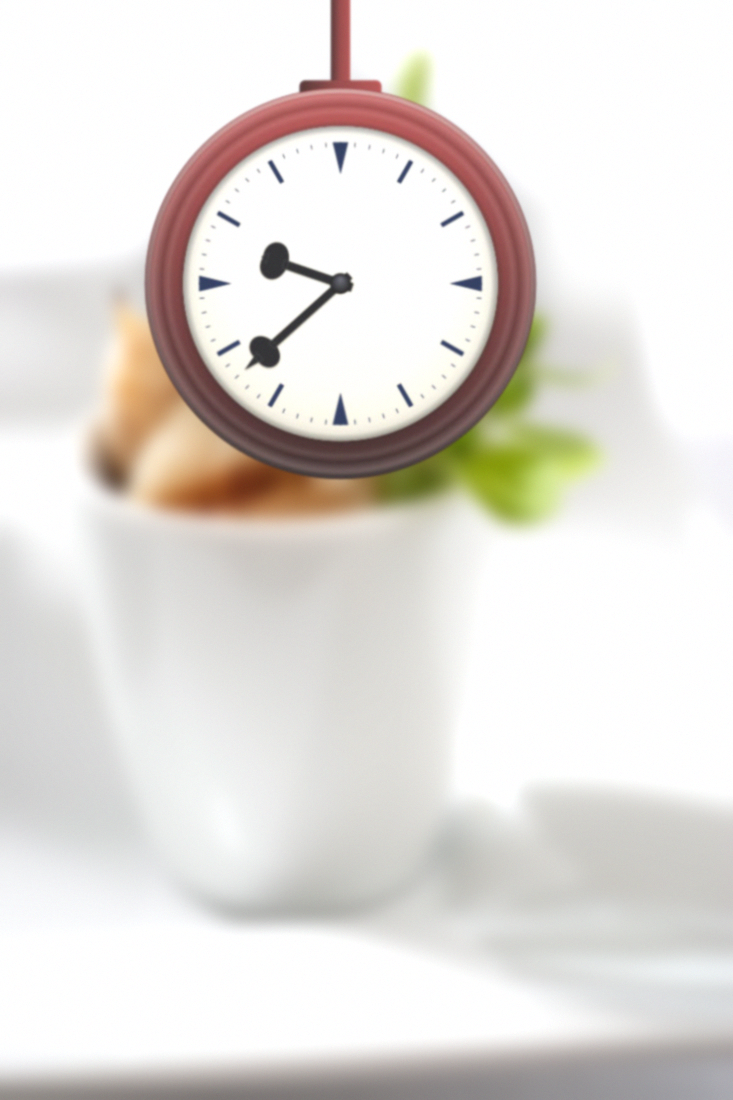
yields h=9 m=38
